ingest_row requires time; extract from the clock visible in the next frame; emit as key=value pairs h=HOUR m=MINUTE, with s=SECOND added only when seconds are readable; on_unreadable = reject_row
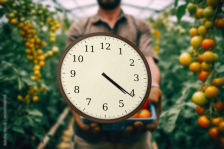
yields h=4 m=21
